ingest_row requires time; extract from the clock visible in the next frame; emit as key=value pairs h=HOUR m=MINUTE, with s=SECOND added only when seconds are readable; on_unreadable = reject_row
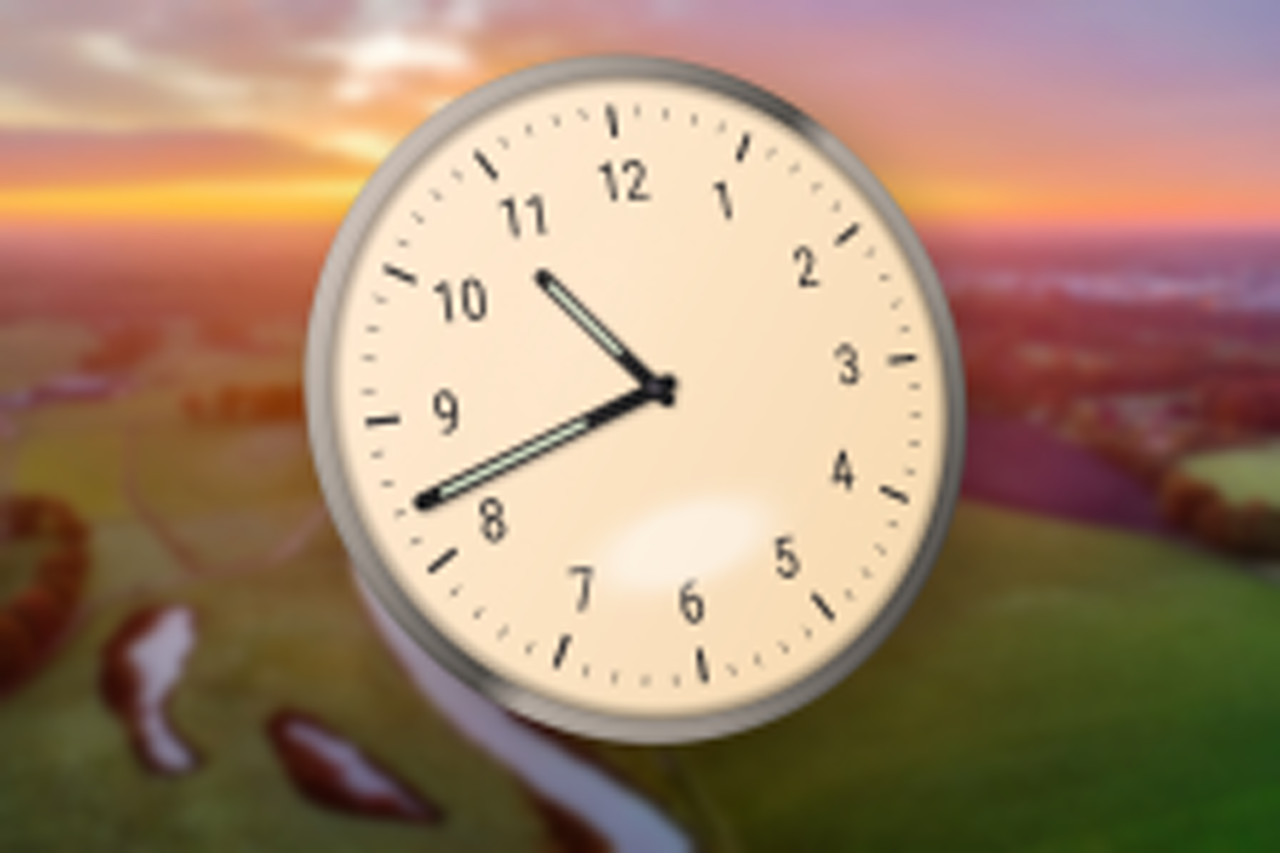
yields h=10 m=42
